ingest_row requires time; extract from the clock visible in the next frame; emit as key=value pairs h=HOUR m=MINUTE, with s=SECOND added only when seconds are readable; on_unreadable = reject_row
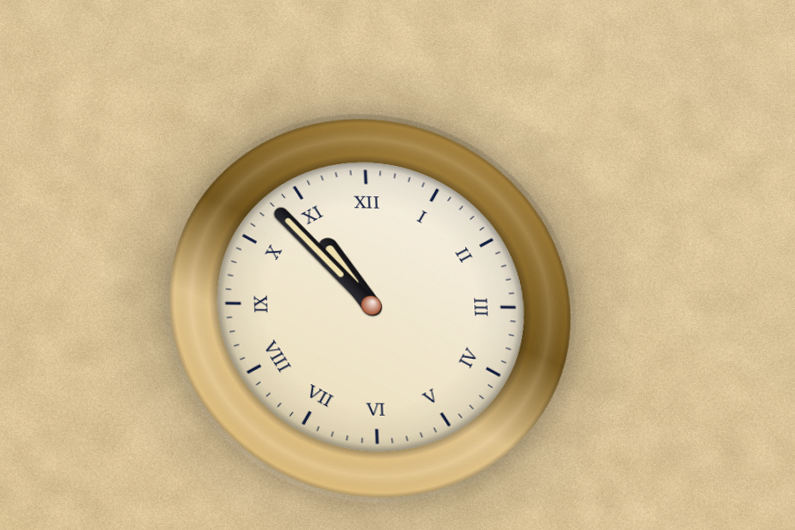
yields h=10 m=53
